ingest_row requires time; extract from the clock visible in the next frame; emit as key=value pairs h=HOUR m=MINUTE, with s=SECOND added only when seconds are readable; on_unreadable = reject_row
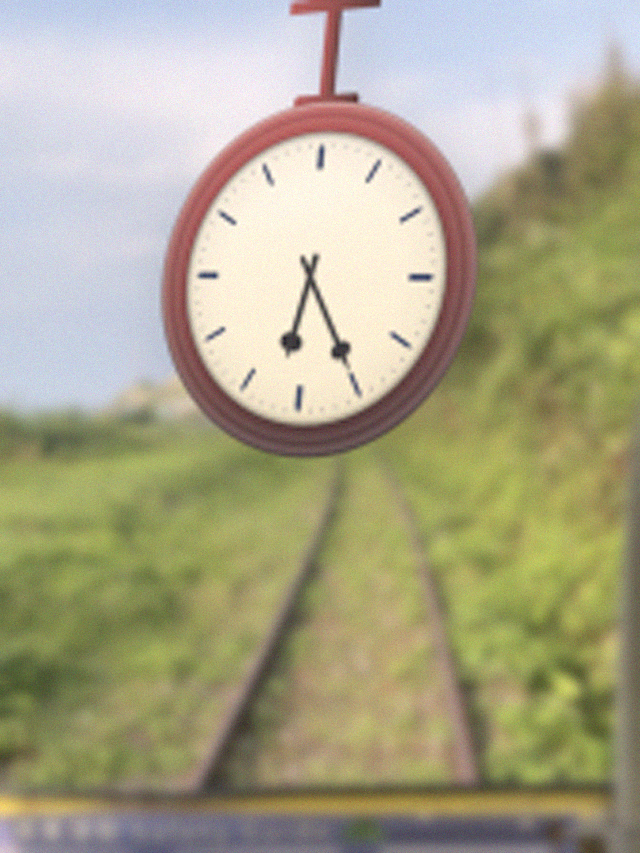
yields h=6 m=25
